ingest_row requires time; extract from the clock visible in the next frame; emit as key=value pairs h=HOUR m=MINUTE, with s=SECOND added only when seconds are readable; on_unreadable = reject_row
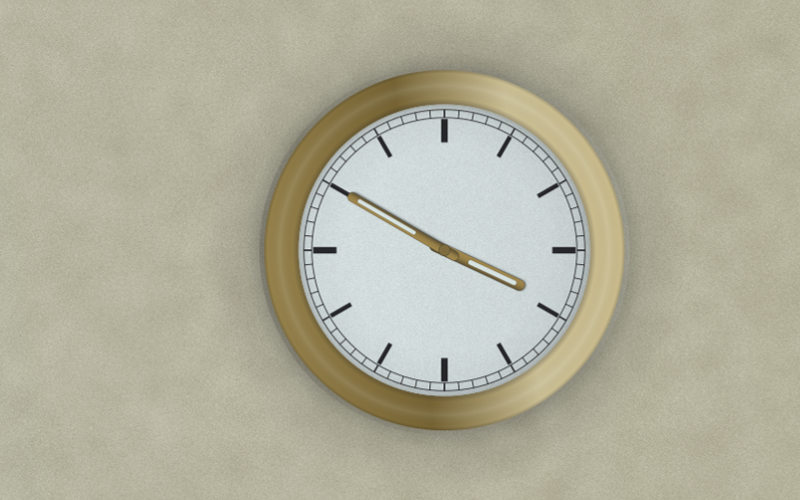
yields h=3 m=50
